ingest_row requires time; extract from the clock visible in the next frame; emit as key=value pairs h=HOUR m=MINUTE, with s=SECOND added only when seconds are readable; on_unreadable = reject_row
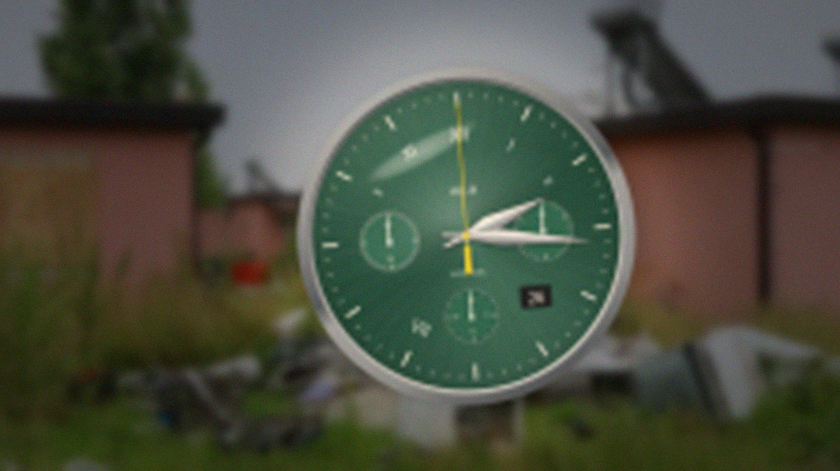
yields h=2 m=16
